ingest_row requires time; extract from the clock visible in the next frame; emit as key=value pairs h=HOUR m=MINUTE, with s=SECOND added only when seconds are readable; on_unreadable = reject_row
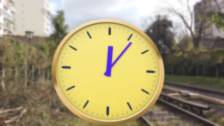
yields h=12 m=6
